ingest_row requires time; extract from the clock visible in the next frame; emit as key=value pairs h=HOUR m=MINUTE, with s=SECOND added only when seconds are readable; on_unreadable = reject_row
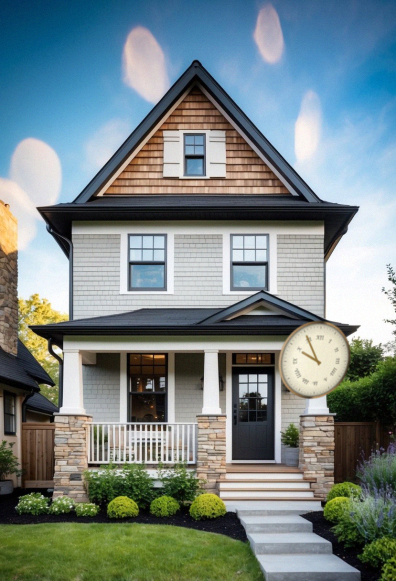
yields h=9 m=55
